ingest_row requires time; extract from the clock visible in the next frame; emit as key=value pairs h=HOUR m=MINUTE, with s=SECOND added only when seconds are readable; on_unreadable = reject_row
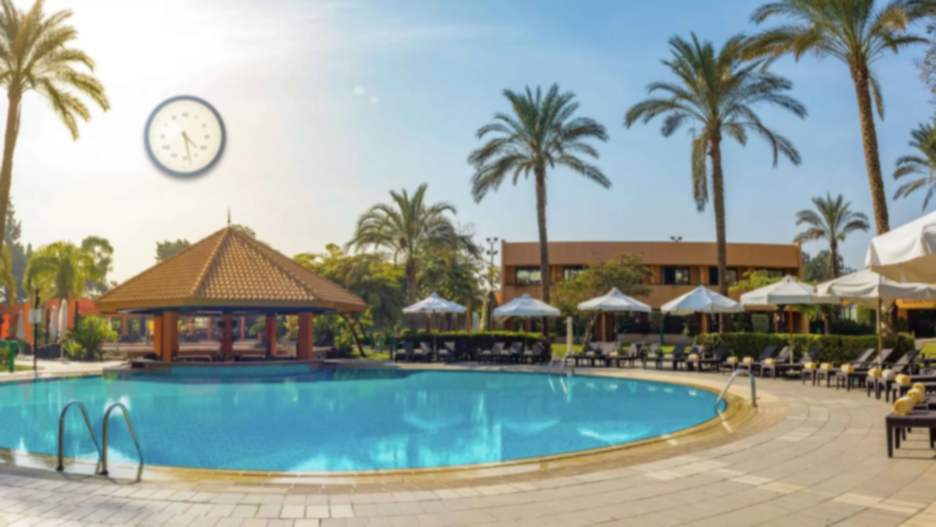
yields h=4 m=28
